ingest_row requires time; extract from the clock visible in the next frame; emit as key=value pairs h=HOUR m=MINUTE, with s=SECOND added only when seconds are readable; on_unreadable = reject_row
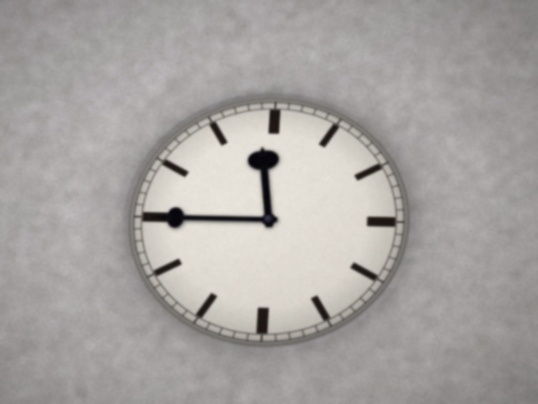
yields h=11 m=45
